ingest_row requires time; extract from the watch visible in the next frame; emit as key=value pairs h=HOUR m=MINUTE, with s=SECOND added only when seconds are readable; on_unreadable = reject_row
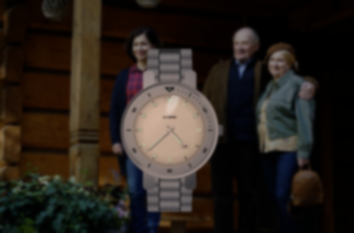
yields h=4 m=38
